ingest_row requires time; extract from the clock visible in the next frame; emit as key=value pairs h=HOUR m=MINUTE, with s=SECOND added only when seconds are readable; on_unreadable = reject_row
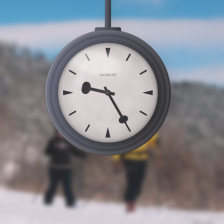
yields h=9 m=25
